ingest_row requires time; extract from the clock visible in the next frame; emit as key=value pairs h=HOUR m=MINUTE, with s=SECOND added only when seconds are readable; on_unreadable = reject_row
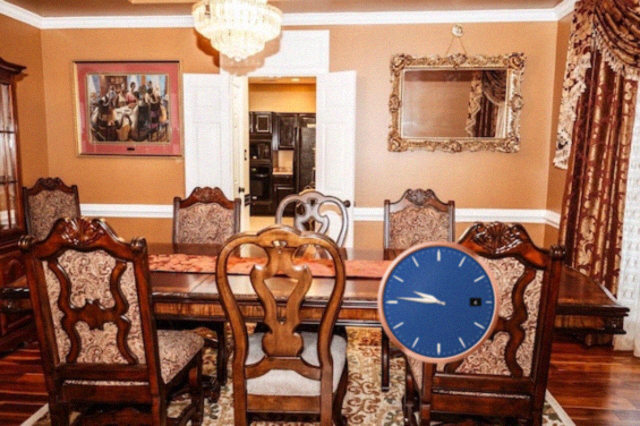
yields h=9 m=46
